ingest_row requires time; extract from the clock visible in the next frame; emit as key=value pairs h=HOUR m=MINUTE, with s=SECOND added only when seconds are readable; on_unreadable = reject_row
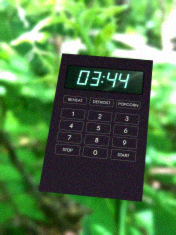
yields h=3 m=44
